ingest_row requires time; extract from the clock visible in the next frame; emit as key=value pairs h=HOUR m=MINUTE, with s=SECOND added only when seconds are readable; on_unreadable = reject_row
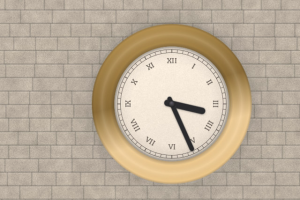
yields h=3 m=26
